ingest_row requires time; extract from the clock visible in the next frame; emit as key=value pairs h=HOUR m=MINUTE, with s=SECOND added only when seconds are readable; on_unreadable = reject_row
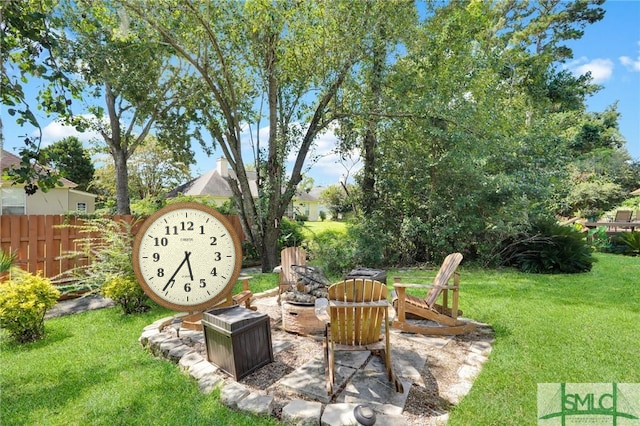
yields h=5 m=36
